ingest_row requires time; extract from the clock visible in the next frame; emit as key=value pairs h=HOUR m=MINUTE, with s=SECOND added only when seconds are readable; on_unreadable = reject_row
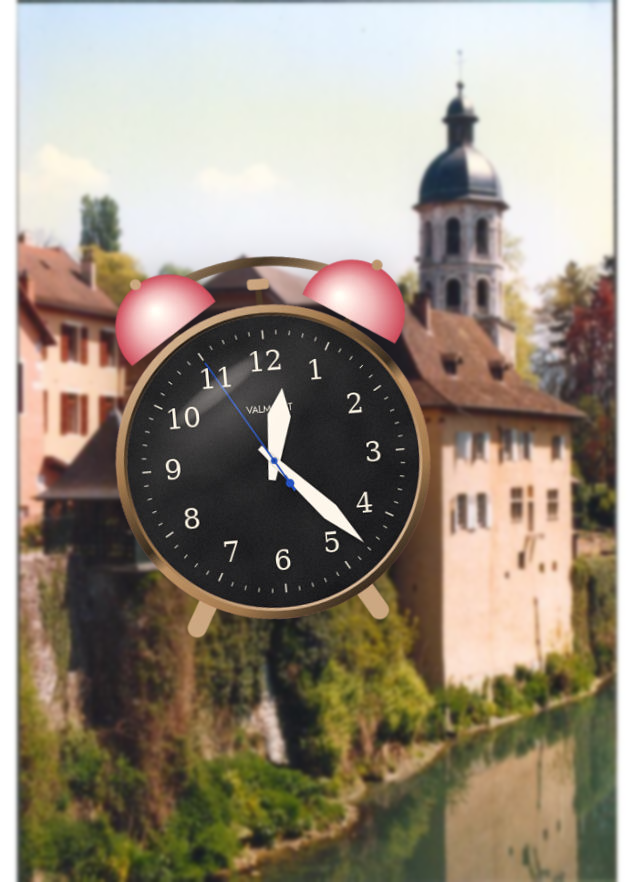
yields h=12 m=22 s=55
